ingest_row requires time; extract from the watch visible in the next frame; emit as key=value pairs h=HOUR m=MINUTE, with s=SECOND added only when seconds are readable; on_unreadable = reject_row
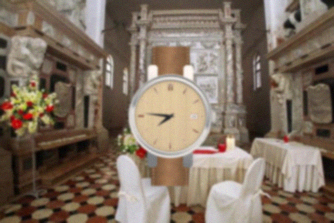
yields h=7 m=46
